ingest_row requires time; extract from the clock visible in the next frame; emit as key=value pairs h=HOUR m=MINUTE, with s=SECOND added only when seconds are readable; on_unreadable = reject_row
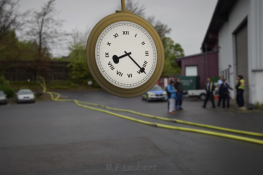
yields h=8 m=23
